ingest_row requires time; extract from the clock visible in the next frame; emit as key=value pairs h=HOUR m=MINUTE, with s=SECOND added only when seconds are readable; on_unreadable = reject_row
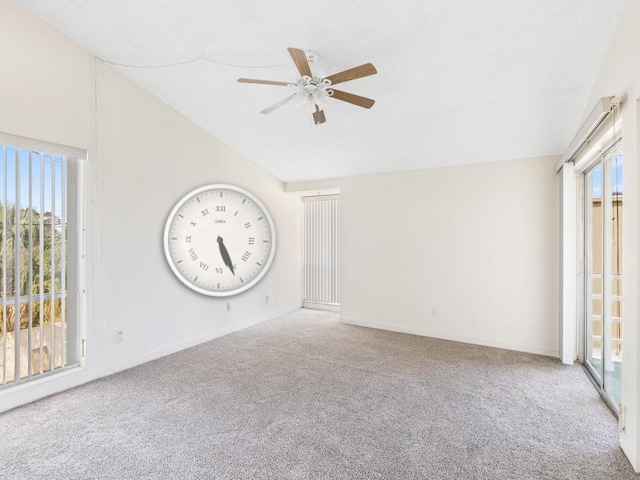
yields h=5 m=26
